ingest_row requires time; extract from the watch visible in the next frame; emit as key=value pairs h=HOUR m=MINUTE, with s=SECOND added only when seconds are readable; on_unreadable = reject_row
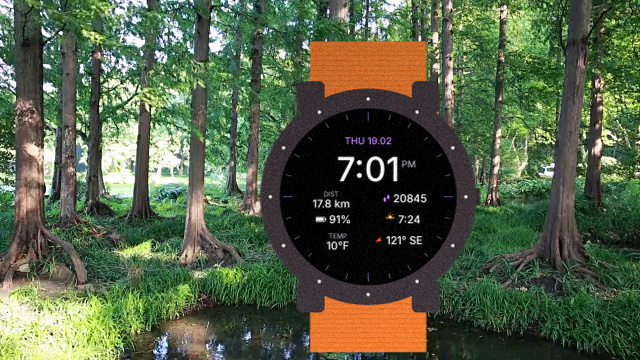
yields h=7 m=1
